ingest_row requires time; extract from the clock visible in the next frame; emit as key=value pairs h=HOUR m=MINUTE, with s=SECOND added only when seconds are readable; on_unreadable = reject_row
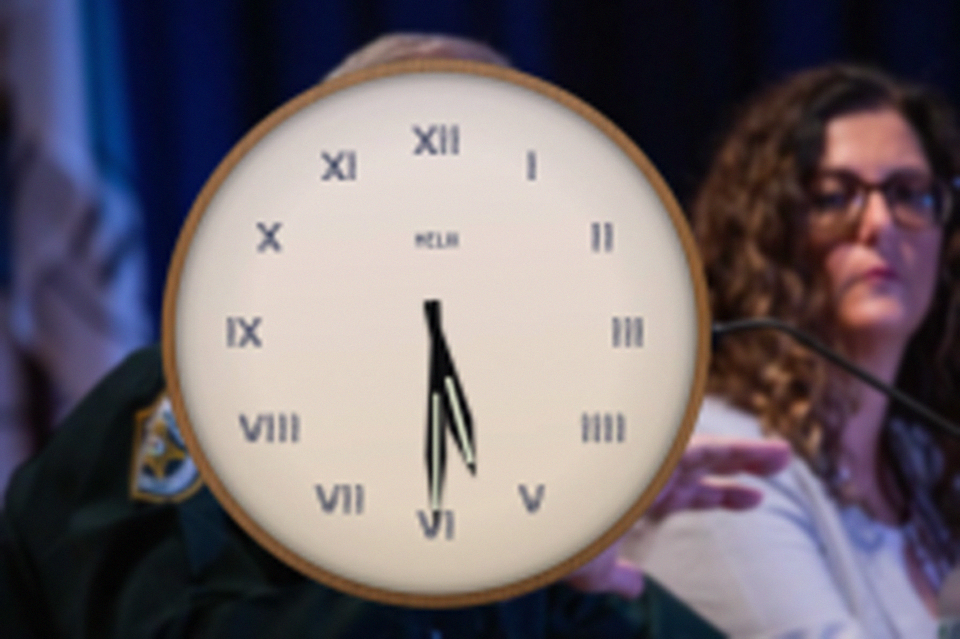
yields h=5 m=30
